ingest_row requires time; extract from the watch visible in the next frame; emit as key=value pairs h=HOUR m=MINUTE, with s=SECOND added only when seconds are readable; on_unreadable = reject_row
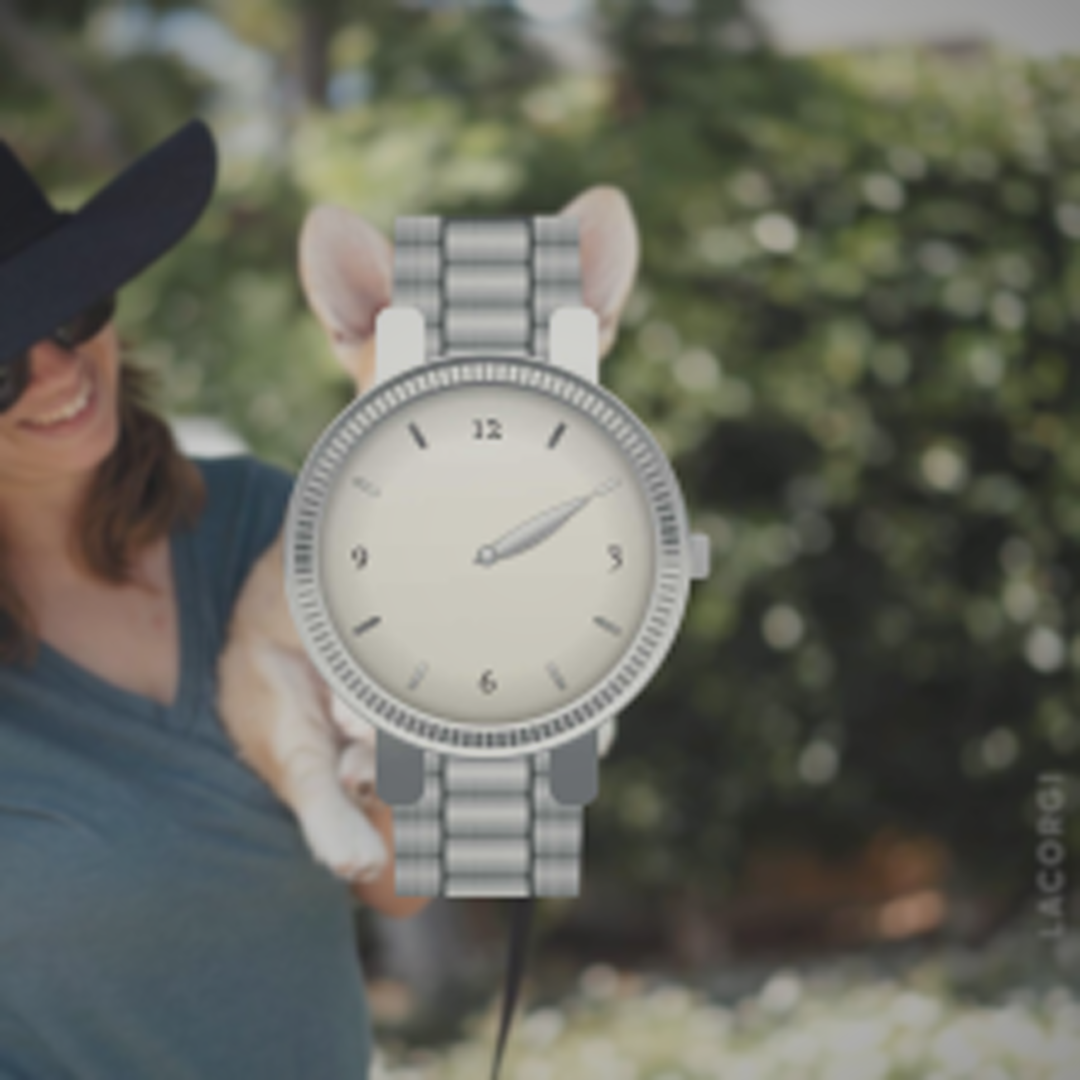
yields h=2 m=10
